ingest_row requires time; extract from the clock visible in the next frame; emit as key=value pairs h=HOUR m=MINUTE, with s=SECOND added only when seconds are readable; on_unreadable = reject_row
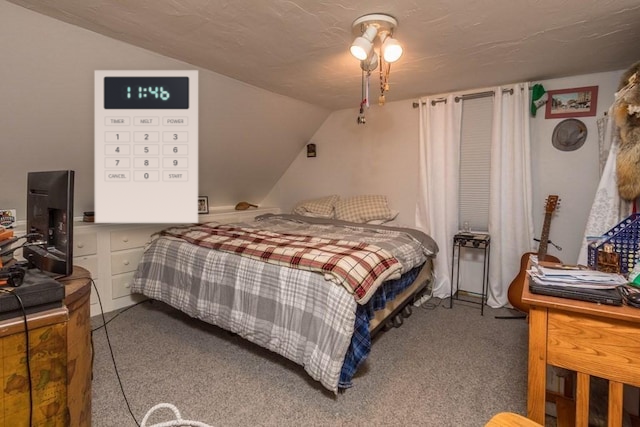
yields h=11 m=46
